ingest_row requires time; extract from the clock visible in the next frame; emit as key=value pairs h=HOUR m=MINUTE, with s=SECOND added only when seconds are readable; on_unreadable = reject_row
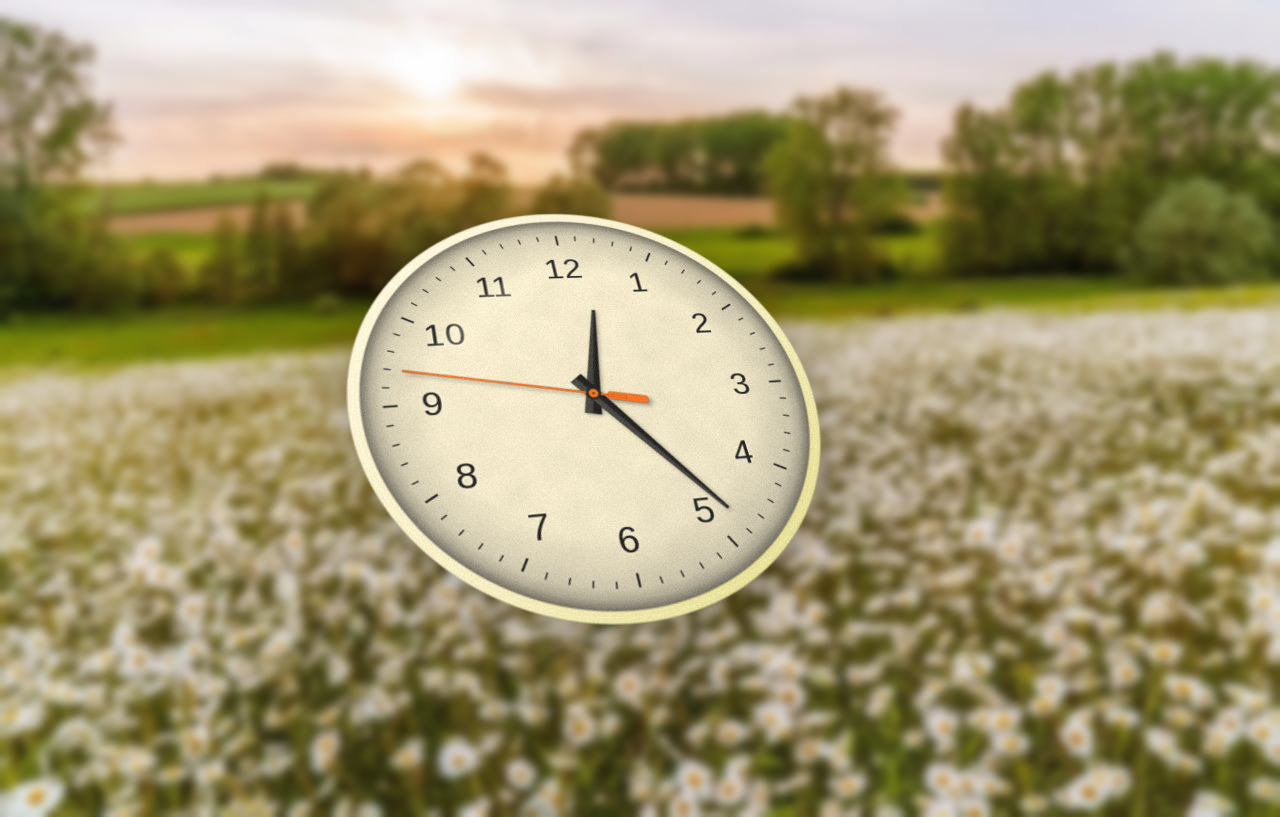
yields h=12 m=23 s=47
